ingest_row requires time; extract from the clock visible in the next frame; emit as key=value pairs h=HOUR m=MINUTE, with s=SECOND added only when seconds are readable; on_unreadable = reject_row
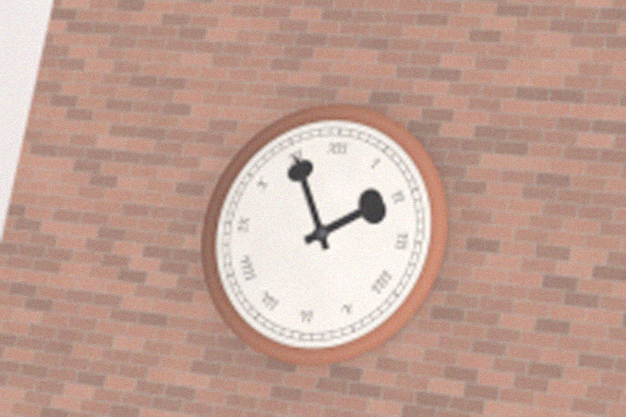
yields h=1 m=55
